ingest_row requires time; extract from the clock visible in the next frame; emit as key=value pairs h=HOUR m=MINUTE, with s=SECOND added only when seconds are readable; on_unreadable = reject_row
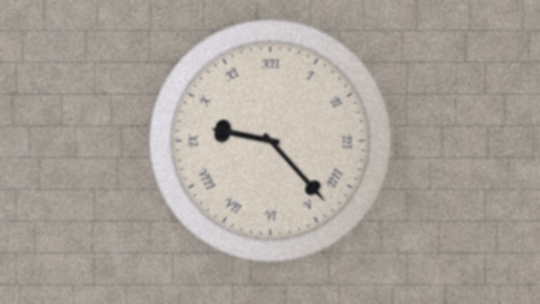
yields h=9 m=23
